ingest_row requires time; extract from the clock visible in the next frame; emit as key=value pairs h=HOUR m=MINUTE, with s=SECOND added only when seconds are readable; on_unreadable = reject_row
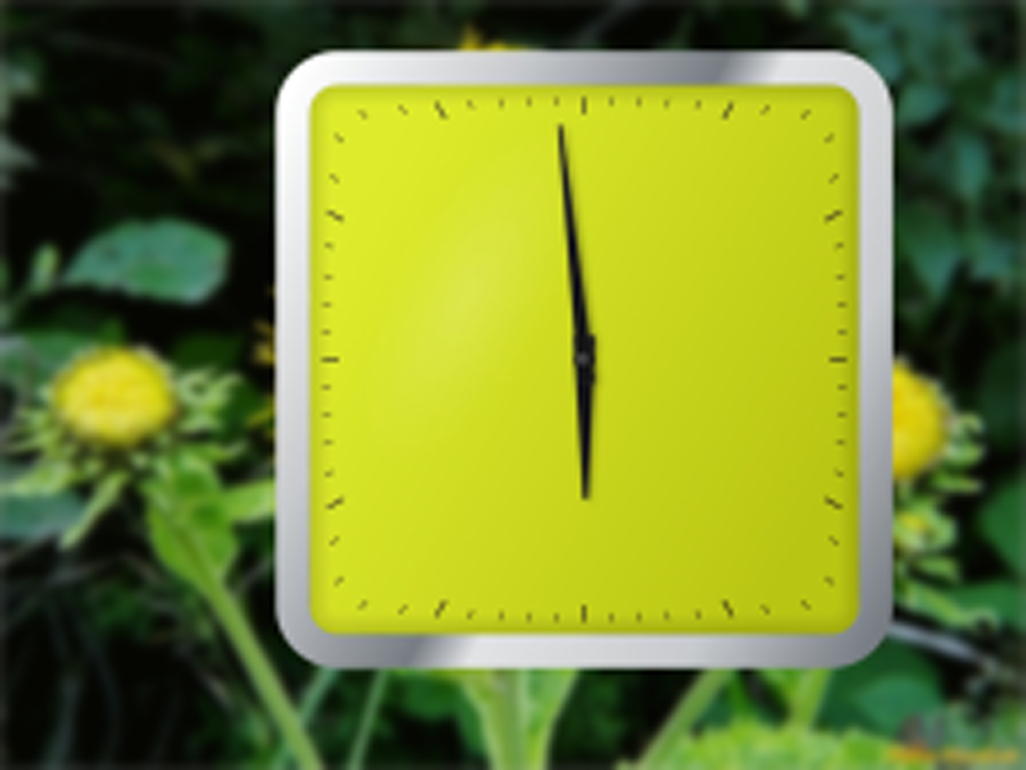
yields h=5 m=59
